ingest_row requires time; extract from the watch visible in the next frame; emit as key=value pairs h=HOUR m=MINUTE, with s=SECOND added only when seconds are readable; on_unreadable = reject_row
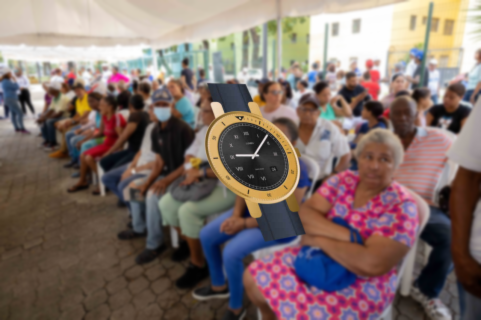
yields h=9 m=8
